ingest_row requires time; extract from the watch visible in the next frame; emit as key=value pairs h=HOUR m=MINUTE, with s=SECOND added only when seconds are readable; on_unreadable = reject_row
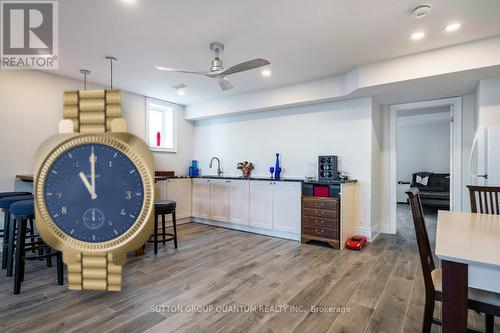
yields h=11 m=0
